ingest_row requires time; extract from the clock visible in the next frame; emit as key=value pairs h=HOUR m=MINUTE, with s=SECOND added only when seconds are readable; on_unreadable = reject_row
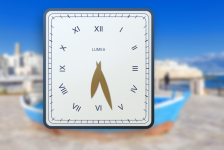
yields h=6 m=27
